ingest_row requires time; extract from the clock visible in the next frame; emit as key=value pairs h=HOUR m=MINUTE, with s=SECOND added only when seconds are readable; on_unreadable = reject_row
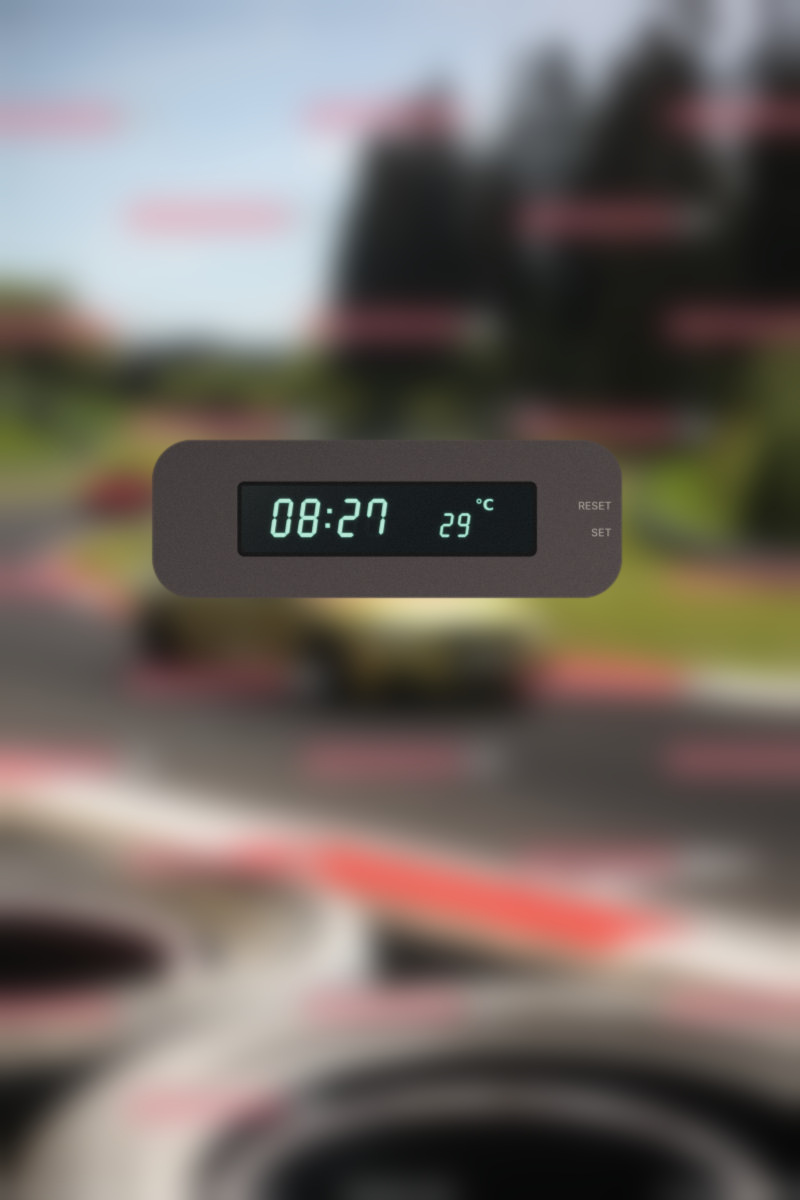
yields h=8 m=27
